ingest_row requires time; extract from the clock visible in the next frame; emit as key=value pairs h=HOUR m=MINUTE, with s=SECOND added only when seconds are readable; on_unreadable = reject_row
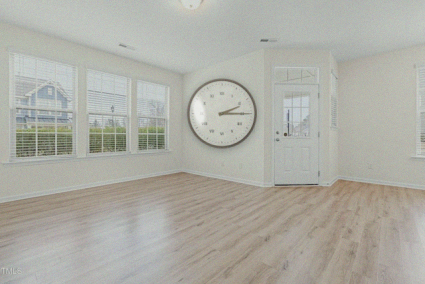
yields h=2 m=15
